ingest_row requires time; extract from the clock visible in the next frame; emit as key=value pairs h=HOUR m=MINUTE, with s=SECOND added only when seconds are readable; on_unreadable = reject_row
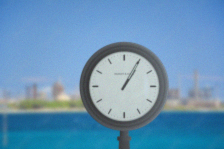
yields h=1 m=5
